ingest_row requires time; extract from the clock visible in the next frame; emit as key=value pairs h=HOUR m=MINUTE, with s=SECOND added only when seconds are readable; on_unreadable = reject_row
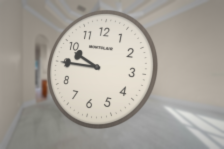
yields h=9 m=45
